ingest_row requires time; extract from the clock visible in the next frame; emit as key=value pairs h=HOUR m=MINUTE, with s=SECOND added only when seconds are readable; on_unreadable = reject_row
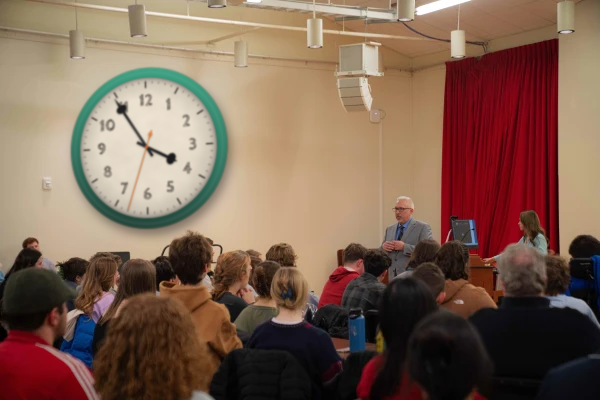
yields h=3 m=54 s=33
